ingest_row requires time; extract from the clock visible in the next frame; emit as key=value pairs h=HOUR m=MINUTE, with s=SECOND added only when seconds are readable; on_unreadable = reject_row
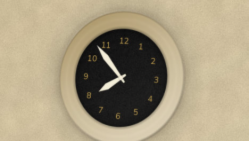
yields h=7 m=53
